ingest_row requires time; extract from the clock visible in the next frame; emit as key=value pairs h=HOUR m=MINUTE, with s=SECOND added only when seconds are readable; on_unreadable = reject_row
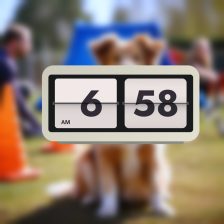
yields h=6 m=58
